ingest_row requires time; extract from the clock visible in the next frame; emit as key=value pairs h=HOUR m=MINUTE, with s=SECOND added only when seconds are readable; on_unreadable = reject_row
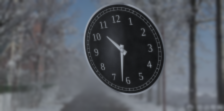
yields h=10 m=32
